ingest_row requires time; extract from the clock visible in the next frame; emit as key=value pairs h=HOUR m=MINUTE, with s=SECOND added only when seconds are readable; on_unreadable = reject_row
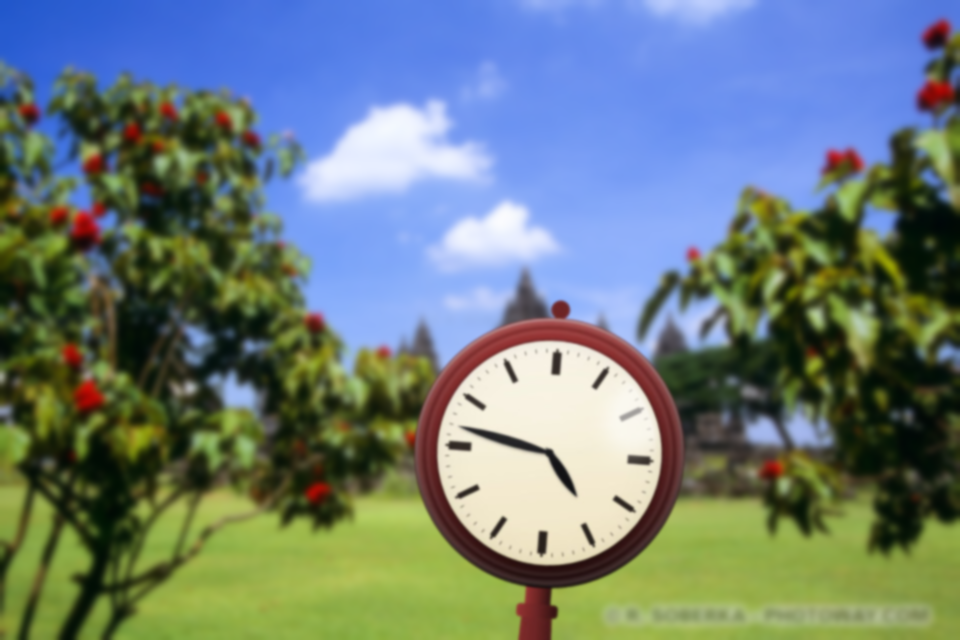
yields h=4 m=47
